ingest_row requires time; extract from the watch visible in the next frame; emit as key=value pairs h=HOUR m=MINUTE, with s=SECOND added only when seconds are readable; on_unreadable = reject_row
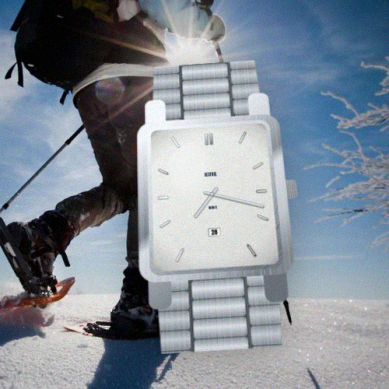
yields h=7 m=18
